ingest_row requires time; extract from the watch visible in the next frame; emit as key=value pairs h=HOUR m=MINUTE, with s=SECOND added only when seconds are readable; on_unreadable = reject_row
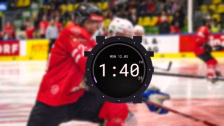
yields h=1 m=40
